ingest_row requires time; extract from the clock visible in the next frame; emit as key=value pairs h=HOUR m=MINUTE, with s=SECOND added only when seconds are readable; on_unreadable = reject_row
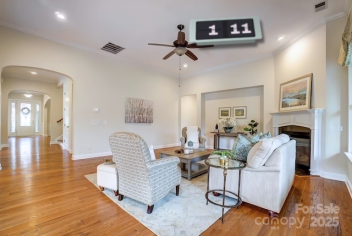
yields h=1 m=11
